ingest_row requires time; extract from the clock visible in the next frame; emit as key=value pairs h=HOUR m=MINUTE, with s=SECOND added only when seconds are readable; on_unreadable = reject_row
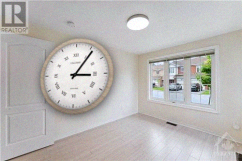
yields h=3 m=6
